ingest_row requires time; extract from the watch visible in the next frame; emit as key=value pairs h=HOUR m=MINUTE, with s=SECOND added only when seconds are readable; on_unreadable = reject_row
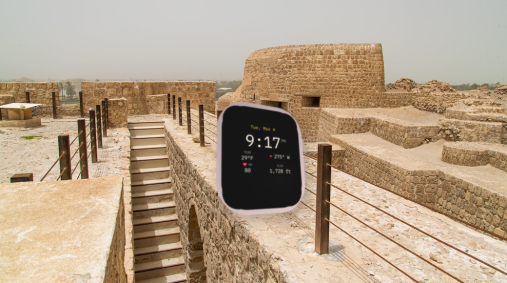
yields h=9 m=17
